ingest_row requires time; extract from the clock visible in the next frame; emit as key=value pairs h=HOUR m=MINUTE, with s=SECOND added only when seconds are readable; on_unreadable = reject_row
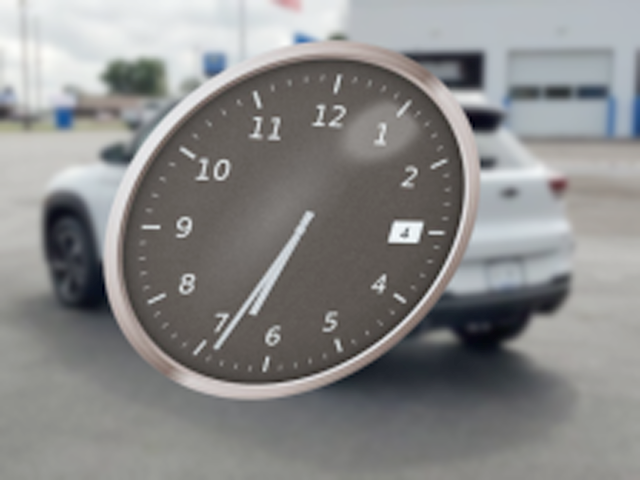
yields h=6 m=34
